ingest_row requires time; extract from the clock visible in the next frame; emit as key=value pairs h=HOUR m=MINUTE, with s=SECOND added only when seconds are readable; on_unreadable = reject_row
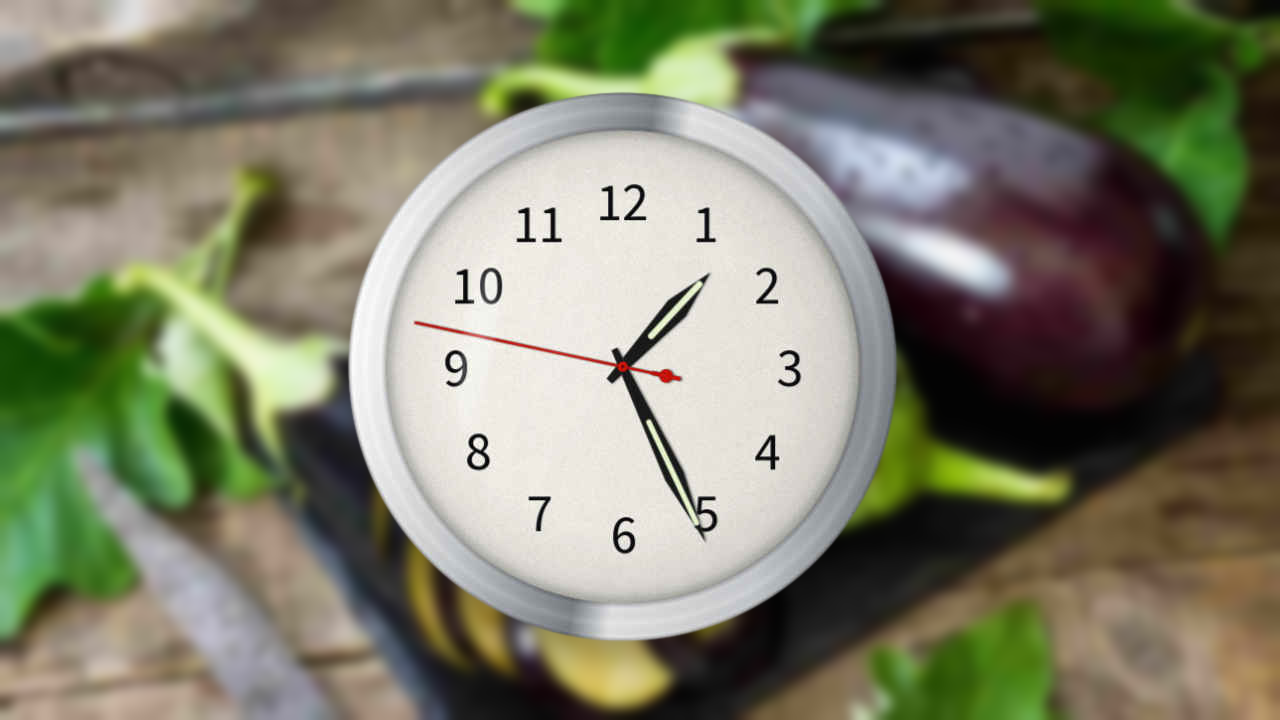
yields h=1 m=25 s=47
